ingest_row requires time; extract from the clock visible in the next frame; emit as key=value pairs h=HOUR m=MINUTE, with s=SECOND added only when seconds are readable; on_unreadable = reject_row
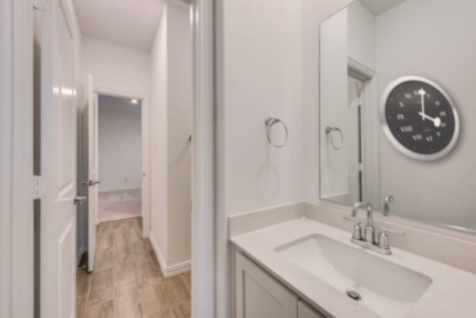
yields h=4 m=2
